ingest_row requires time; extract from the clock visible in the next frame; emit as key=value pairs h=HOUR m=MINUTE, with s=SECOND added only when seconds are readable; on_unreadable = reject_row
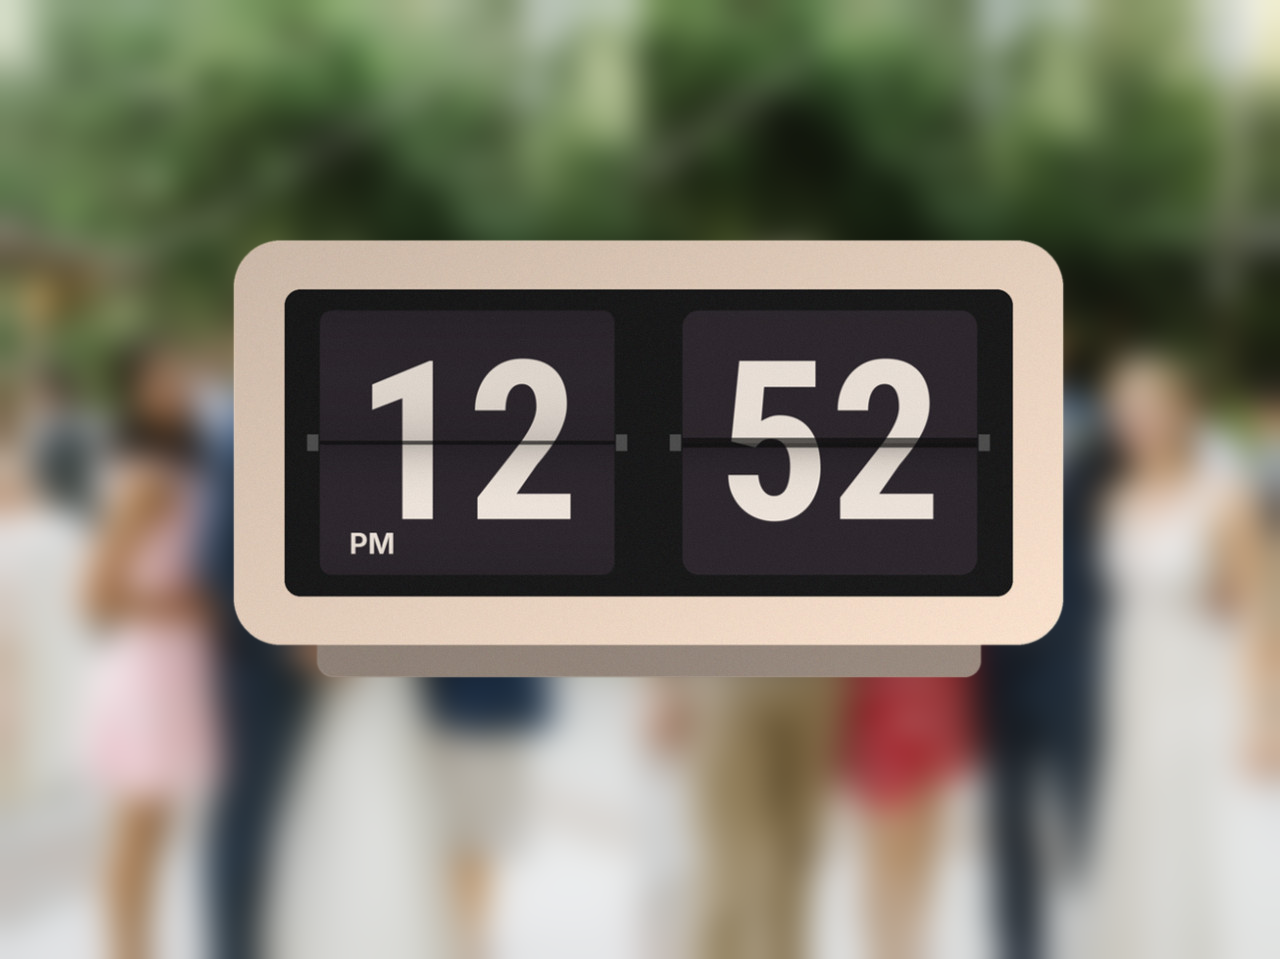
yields h=12 m=52
